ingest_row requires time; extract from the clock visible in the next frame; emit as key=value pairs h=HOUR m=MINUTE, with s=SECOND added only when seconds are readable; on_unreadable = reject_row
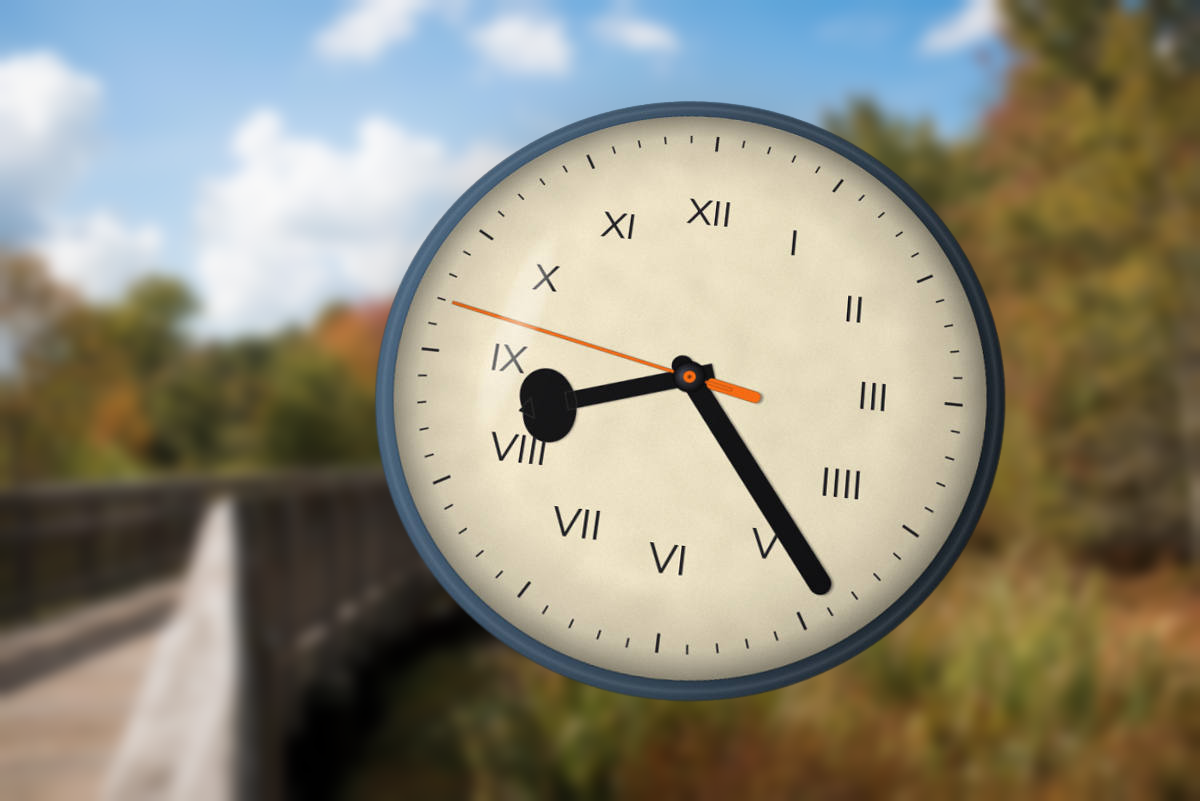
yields h=8 m=23 s=47
